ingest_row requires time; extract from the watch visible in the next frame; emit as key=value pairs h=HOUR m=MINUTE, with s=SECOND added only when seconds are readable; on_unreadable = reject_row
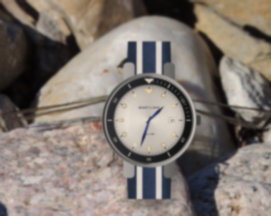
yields h=1 m=33
